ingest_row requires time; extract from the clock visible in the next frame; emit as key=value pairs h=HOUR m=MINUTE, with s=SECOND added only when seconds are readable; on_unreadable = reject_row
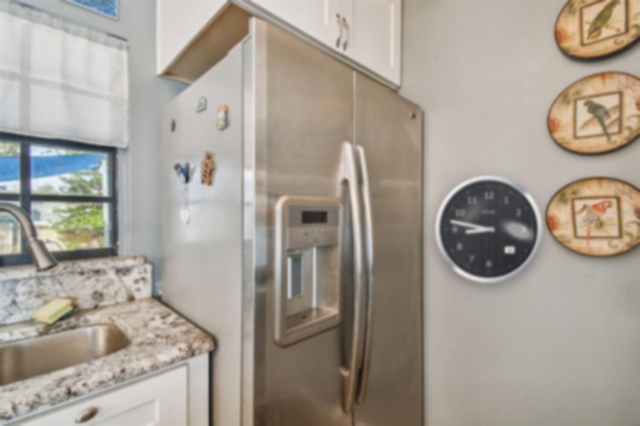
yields h=8 m=47
